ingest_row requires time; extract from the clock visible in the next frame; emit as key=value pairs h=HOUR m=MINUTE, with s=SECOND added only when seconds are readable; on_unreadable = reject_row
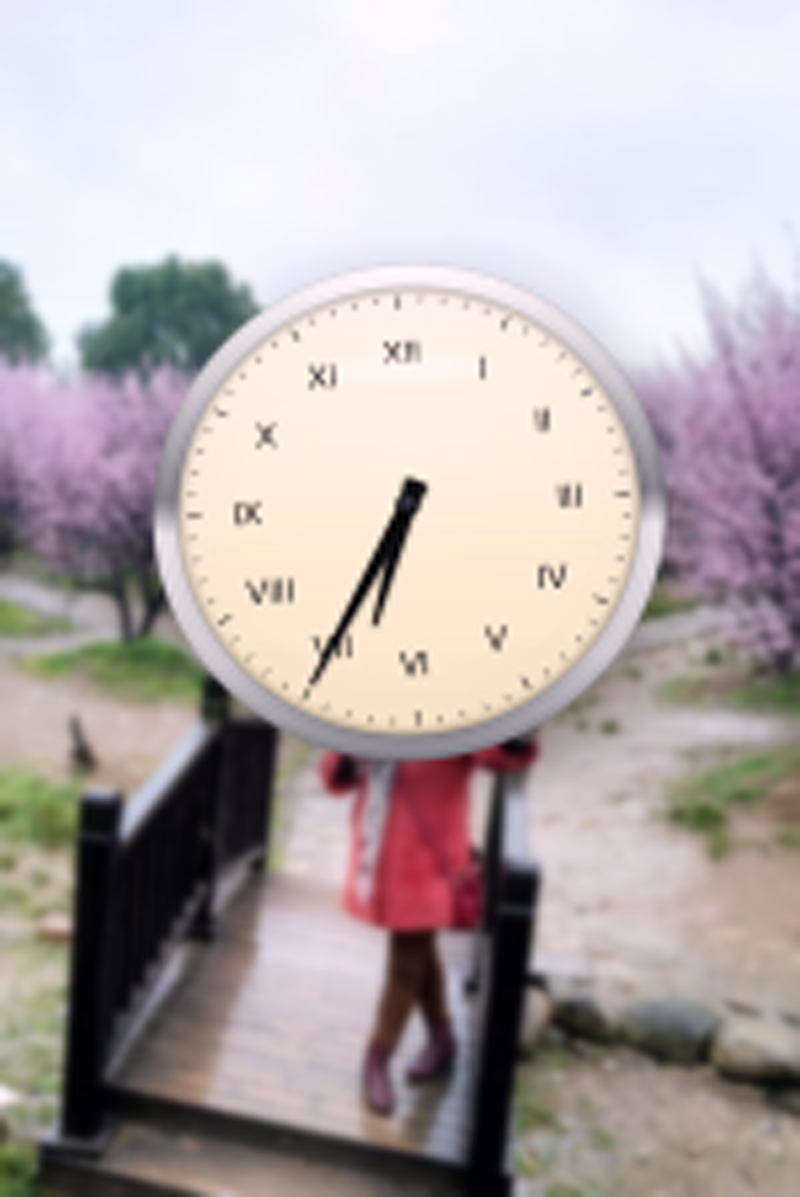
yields h=6 m=35
